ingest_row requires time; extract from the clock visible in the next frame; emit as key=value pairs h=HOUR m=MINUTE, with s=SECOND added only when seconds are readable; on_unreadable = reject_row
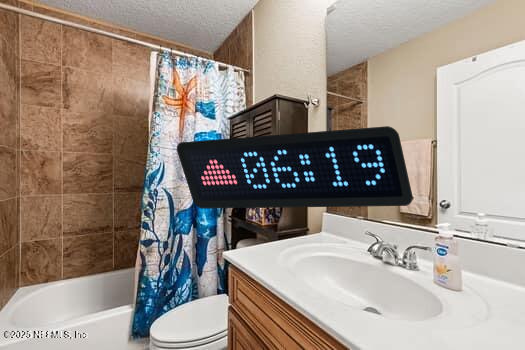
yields h=6 m=19
